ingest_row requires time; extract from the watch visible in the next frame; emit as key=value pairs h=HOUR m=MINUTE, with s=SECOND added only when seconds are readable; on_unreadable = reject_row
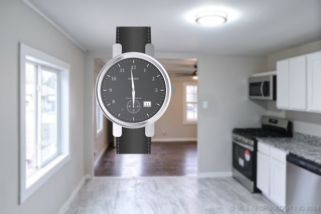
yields h=5 m=59
